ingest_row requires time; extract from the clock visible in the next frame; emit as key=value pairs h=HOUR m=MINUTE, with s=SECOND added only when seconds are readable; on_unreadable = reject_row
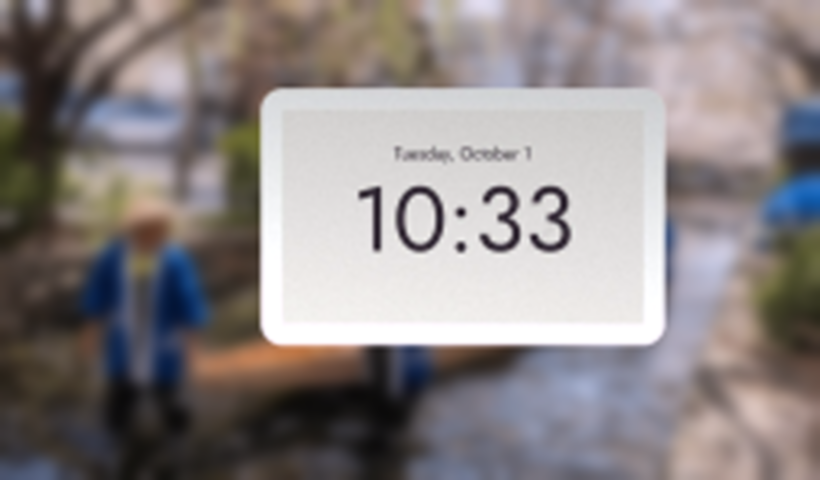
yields h=10 m=33
